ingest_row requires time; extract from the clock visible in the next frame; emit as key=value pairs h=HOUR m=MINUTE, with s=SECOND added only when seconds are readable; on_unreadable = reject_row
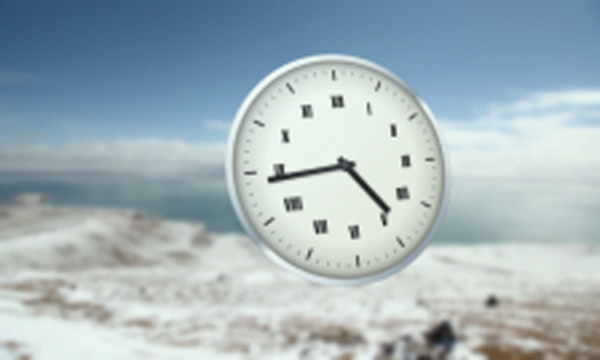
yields h=4 m=44
